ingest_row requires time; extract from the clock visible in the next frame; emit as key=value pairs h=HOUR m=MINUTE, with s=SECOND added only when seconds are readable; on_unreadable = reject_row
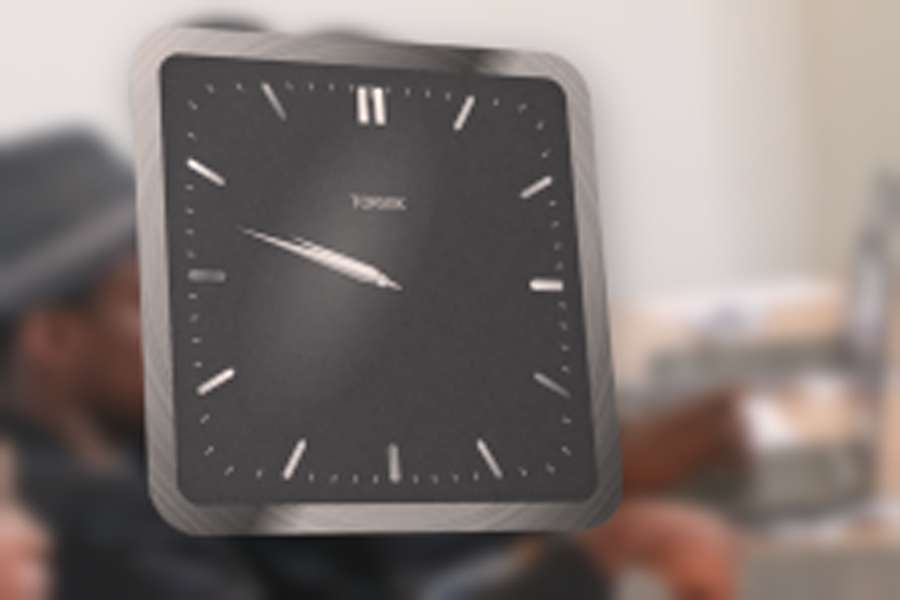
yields h=9 m=48
